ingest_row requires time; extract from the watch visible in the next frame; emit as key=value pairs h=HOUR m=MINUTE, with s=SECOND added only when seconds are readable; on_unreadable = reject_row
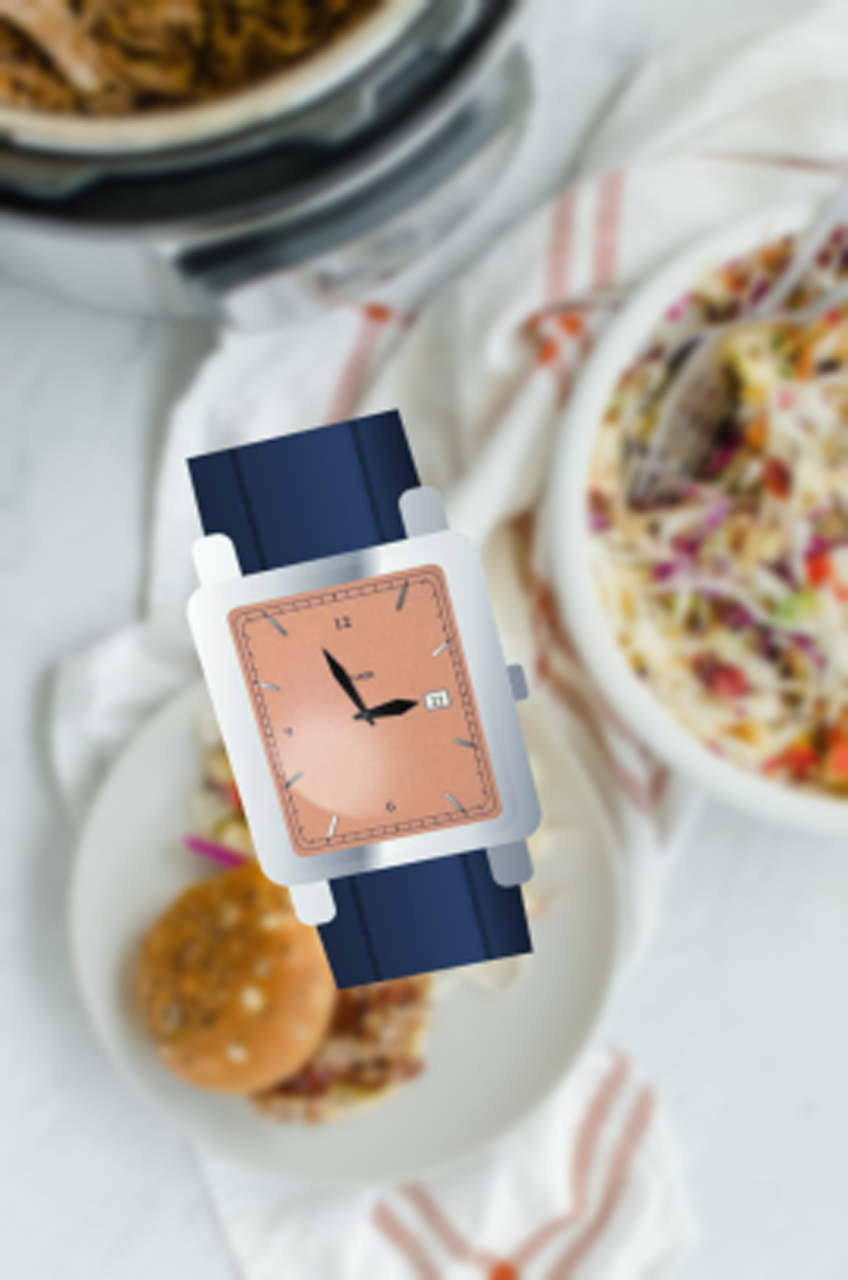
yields h=2 m=57
